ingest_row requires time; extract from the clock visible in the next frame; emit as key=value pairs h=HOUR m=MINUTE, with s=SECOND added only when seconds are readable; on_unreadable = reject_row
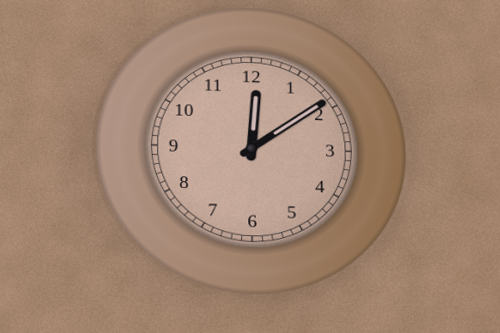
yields h=12 m=9
